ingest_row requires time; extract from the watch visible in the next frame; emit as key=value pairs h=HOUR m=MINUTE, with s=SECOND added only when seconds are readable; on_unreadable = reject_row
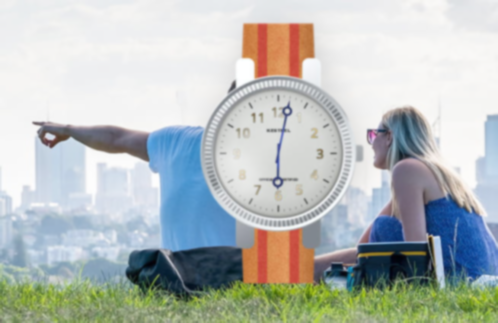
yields h=6 m=2
